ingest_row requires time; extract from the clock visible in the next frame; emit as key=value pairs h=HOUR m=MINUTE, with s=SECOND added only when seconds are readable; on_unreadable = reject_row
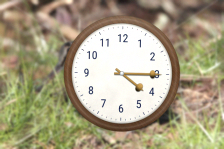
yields h=4 m=15
